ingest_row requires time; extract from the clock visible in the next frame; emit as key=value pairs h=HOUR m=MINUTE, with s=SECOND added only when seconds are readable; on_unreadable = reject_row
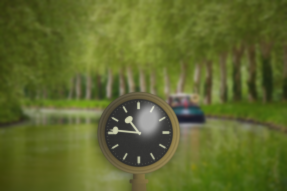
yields h=10 m=46
